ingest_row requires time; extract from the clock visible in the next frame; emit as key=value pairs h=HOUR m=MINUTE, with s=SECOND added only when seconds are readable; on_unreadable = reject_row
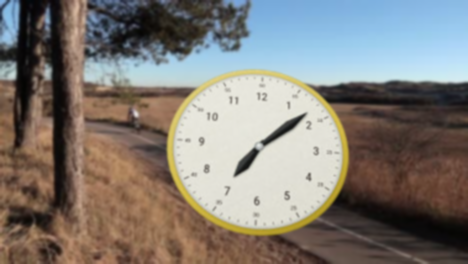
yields h=7 m=8
